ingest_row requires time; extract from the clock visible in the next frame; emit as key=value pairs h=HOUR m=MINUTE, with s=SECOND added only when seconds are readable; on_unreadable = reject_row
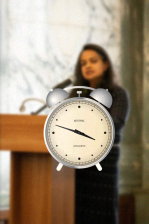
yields h=3 m=48
